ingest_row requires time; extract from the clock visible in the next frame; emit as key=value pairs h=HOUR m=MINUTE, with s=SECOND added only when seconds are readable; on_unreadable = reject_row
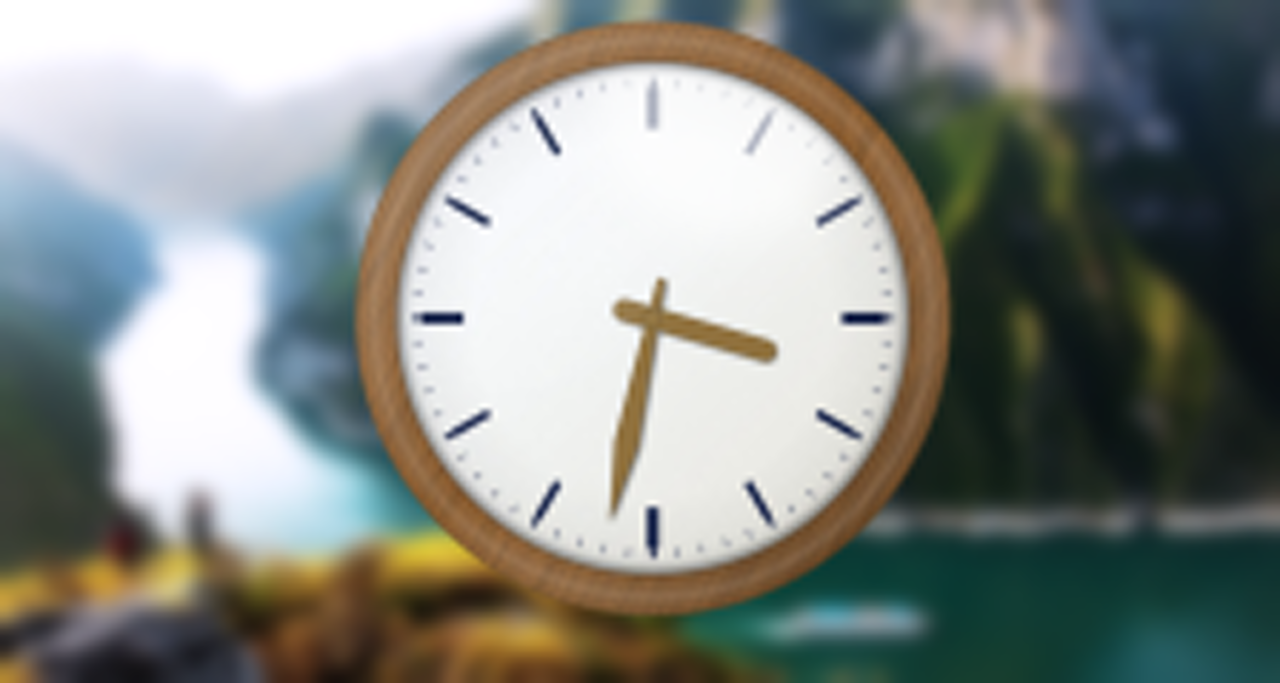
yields h=3 m=32
